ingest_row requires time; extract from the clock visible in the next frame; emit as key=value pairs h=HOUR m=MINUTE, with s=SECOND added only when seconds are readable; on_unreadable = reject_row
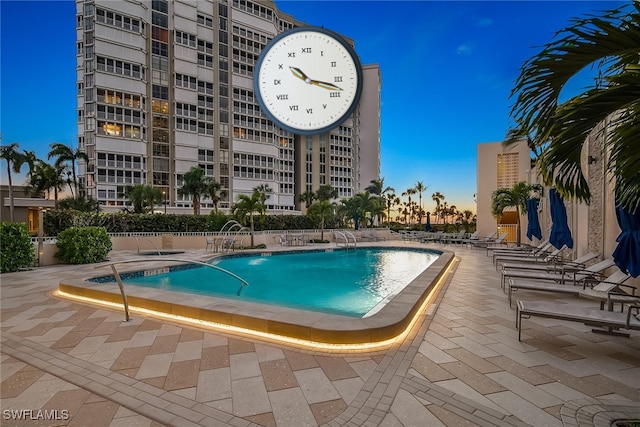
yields h=10 m=18
